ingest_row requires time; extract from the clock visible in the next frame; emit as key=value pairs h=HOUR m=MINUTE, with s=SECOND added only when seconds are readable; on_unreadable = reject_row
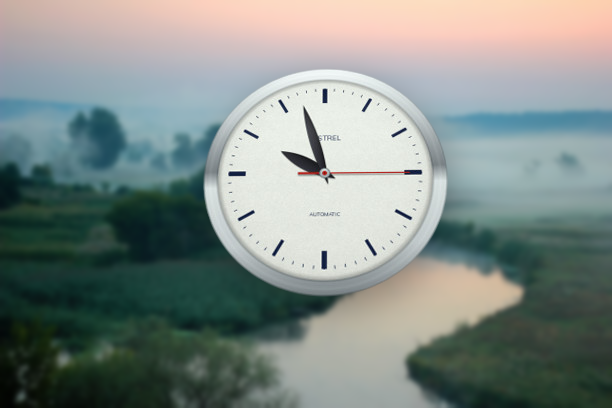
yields h=9 m=57 s=15
